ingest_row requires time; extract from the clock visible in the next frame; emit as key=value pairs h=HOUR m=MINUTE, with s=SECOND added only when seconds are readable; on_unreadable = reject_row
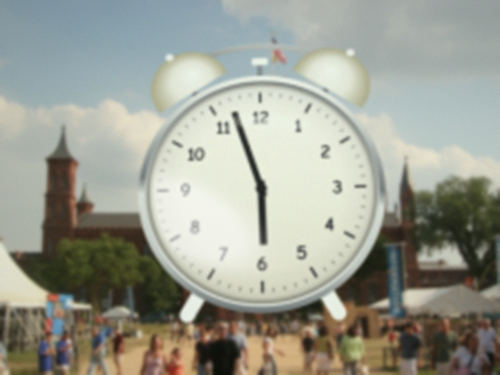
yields h=5 m=57
